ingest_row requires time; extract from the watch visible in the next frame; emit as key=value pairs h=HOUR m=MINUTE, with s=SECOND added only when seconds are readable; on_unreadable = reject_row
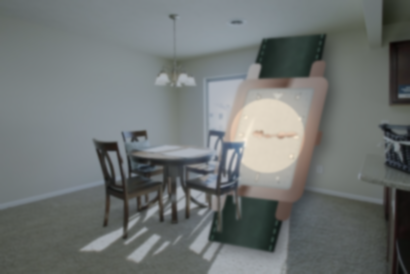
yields h=9 m=14
